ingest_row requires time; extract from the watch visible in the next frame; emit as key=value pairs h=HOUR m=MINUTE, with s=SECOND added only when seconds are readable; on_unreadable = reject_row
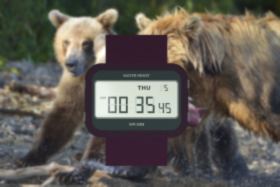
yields h=0 m=35 s=45
